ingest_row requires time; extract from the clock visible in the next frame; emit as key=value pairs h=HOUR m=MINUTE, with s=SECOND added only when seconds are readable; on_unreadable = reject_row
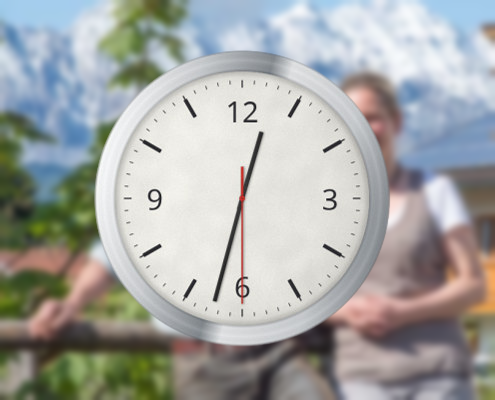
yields h=12 m=32 s=30
